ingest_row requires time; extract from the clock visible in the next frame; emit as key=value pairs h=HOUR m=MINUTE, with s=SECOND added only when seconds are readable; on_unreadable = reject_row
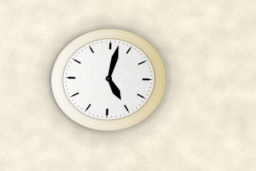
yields h=5 m=2
